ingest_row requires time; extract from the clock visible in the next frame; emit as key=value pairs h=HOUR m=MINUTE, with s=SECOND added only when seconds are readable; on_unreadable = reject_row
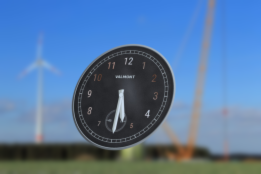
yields h=5 m=30
